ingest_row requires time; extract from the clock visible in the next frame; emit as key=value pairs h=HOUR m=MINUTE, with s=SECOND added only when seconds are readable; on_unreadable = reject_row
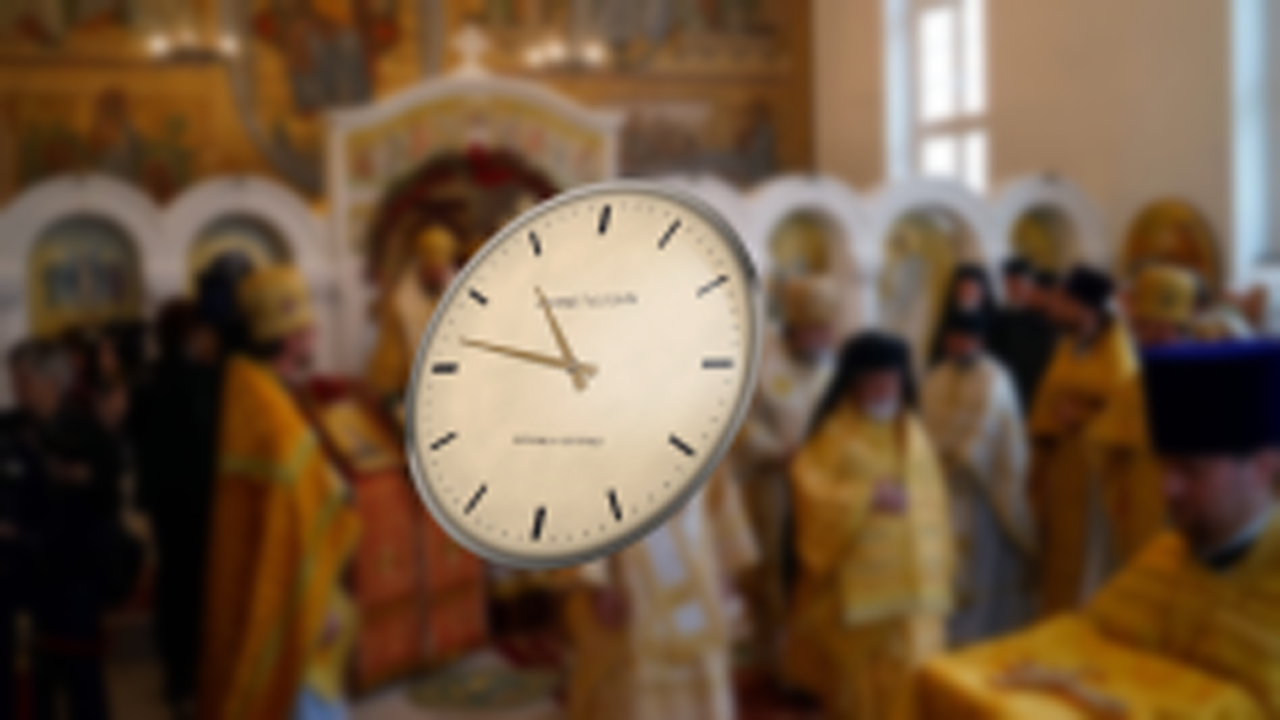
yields h=10 m=47
